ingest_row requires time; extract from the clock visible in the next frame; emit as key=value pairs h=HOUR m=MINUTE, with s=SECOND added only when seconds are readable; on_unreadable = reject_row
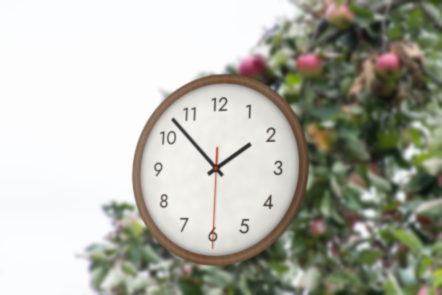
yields h=1 m=52 s=30
